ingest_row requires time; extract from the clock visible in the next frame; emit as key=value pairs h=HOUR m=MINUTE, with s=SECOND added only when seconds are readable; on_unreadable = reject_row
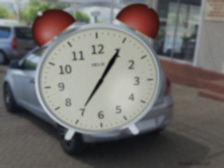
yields h=7 m=5
